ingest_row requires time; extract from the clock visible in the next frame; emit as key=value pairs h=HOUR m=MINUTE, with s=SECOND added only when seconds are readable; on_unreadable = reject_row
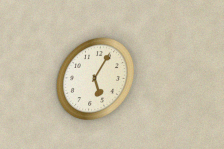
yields h=5 m=4
